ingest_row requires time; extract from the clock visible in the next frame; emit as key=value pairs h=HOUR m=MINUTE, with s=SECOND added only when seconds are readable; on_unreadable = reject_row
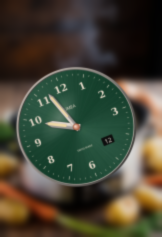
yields h=9 m=57
